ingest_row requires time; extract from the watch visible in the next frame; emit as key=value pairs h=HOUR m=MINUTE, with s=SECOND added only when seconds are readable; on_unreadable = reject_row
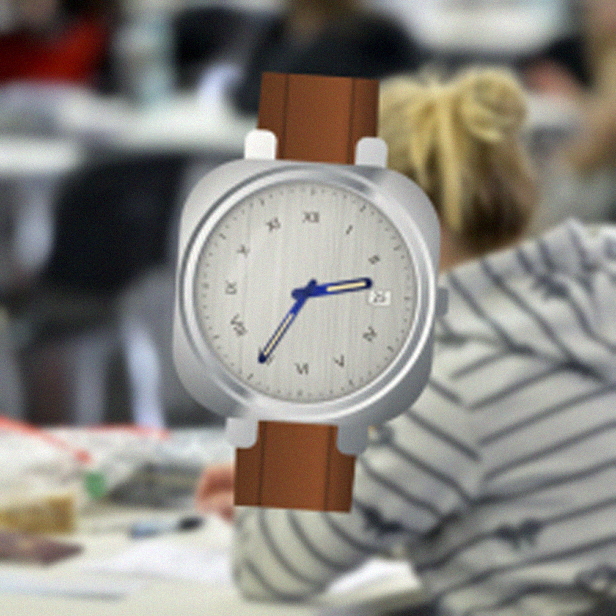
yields h=2 m=35
